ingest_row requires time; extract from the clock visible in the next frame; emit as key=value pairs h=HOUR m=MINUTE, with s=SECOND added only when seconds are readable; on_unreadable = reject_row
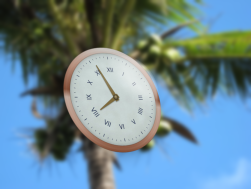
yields h=7 m=56
